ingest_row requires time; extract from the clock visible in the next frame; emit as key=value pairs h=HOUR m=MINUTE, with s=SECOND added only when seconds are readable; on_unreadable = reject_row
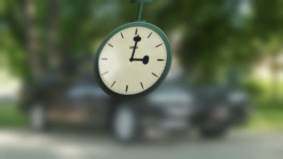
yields h=3 m=1
